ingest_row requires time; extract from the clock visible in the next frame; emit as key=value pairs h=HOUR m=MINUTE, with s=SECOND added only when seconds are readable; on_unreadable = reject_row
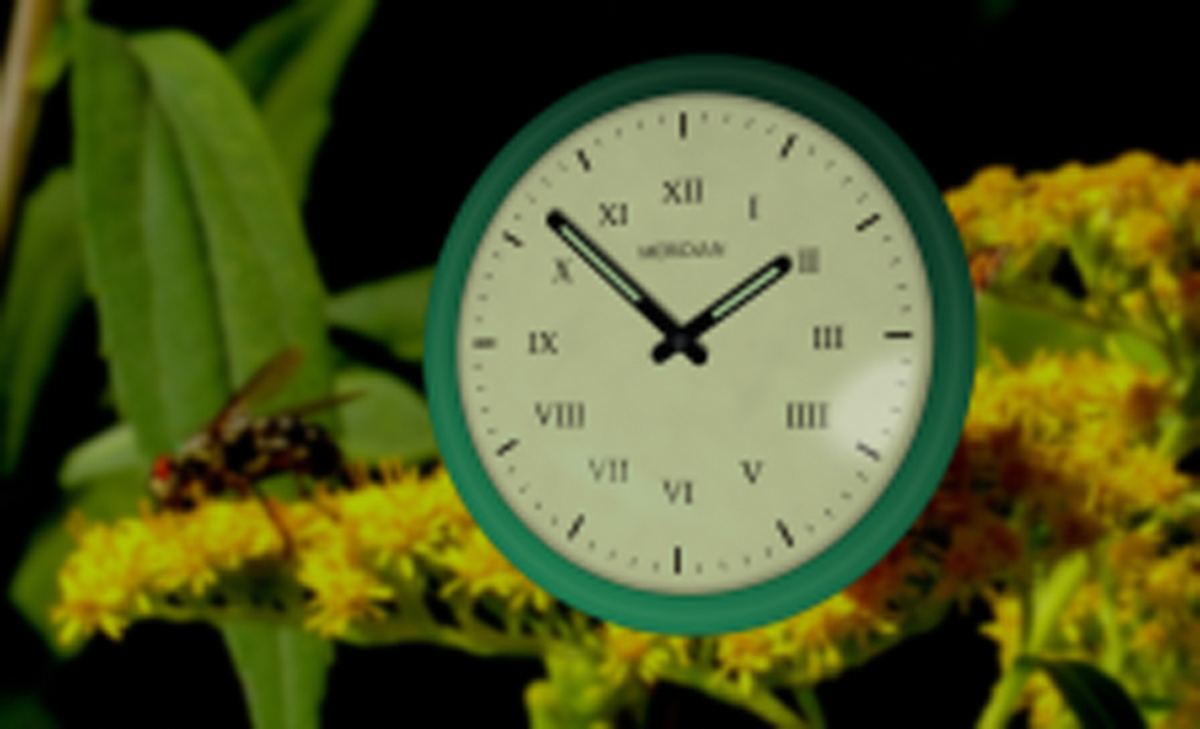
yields h=1 m=52
